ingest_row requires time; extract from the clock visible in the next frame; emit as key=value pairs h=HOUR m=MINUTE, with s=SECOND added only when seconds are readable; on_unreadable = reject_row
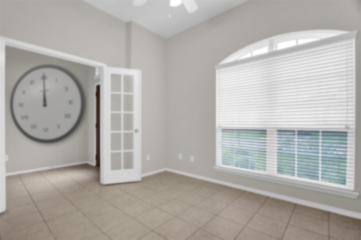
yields h=12 m=0
